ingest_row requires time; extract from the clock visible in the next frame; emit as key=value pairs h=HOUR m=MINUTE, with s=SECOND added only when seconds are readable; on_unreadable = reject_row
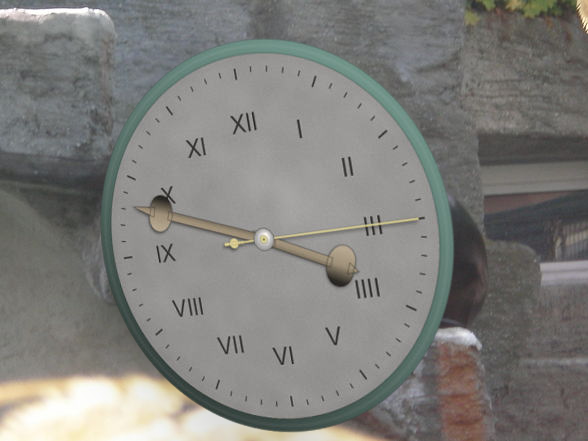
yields h=3 m=48 s=15
